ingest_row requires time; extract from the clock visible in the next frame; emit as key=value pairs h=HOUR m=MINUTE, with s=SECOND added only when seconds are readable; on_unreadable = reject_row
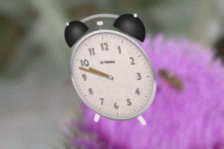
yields h=9 m=48
